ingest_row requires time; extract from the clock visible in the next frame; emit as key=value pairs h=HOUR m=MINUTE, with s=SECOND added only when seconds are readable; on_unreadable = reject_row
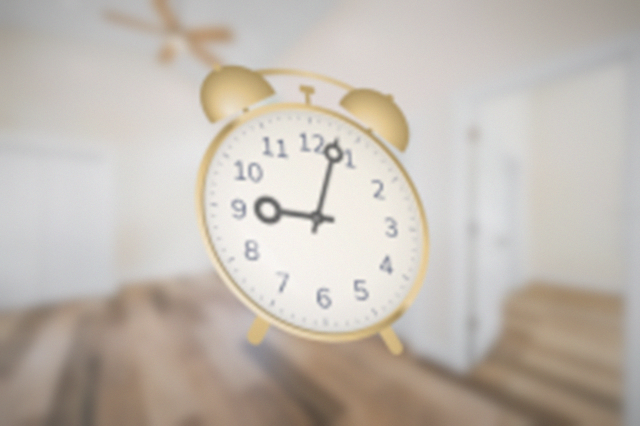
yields h=9 m=3
